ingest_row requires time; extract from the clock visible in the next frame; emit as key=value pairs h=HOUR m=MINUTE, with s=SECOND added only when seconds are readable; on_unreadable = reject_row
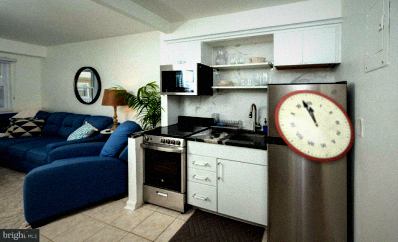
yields h=11 m=58
